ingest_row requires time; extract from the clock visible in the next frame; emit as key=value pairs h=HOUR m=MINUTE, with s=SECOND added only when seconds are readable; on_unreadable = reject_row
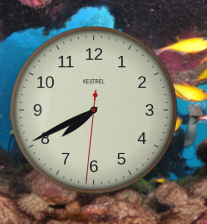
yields h=7 m=40 s=31
